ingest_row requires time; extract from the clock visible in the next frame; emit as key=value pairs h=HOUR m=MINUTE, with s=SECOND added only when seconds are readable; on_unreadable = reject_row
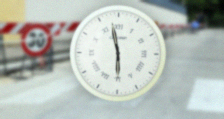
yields h=5 m=58
